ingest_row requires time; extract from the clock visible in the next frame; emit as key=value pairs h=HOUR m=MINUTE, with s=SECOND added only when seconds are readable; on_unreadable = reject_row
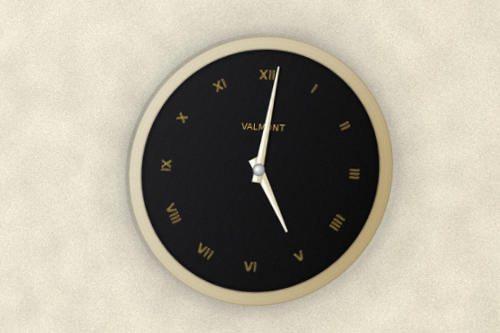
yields h=5 m=1
